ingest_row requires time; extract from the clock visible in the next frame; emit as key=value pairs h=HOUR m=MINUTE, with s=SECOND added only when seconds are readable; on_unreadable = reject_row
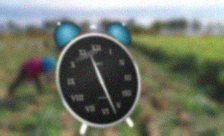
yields h=11 m=27
